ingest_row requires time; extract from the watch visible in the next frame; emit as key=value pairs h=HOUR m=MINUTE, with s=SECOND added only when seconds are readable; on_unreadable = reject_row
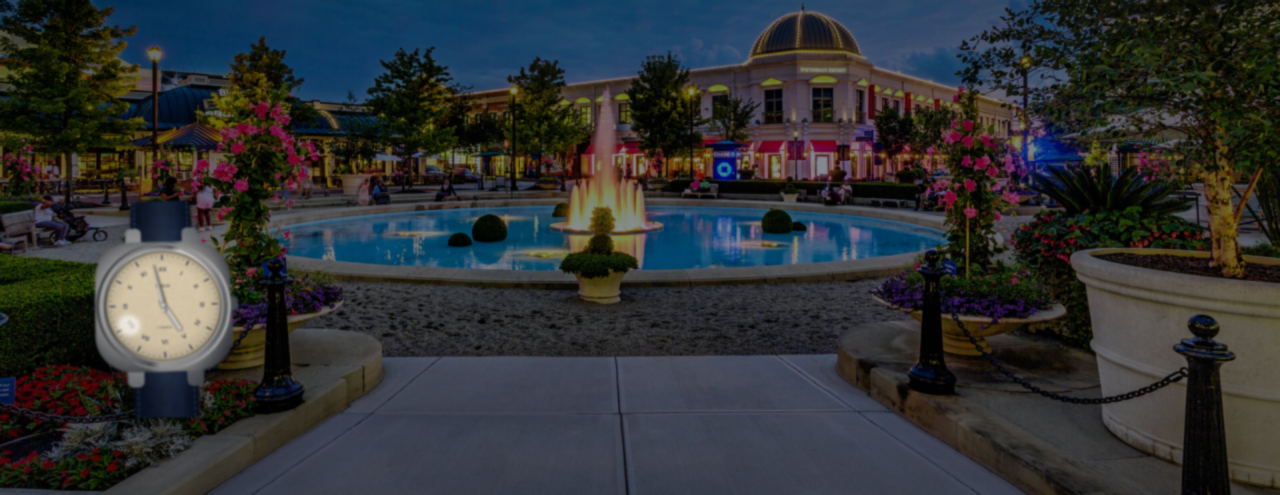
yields h=4 m=58
